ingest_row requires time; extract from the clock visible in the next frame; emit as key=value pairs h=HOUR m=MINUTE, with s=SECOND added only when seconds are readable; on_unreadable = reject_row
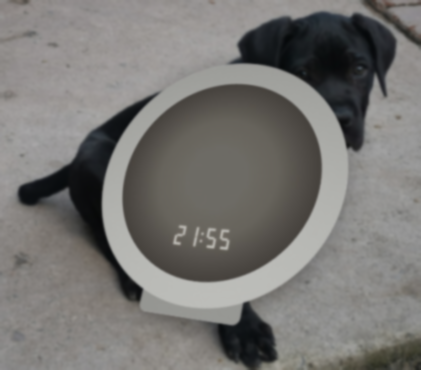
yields h=21 m=55
